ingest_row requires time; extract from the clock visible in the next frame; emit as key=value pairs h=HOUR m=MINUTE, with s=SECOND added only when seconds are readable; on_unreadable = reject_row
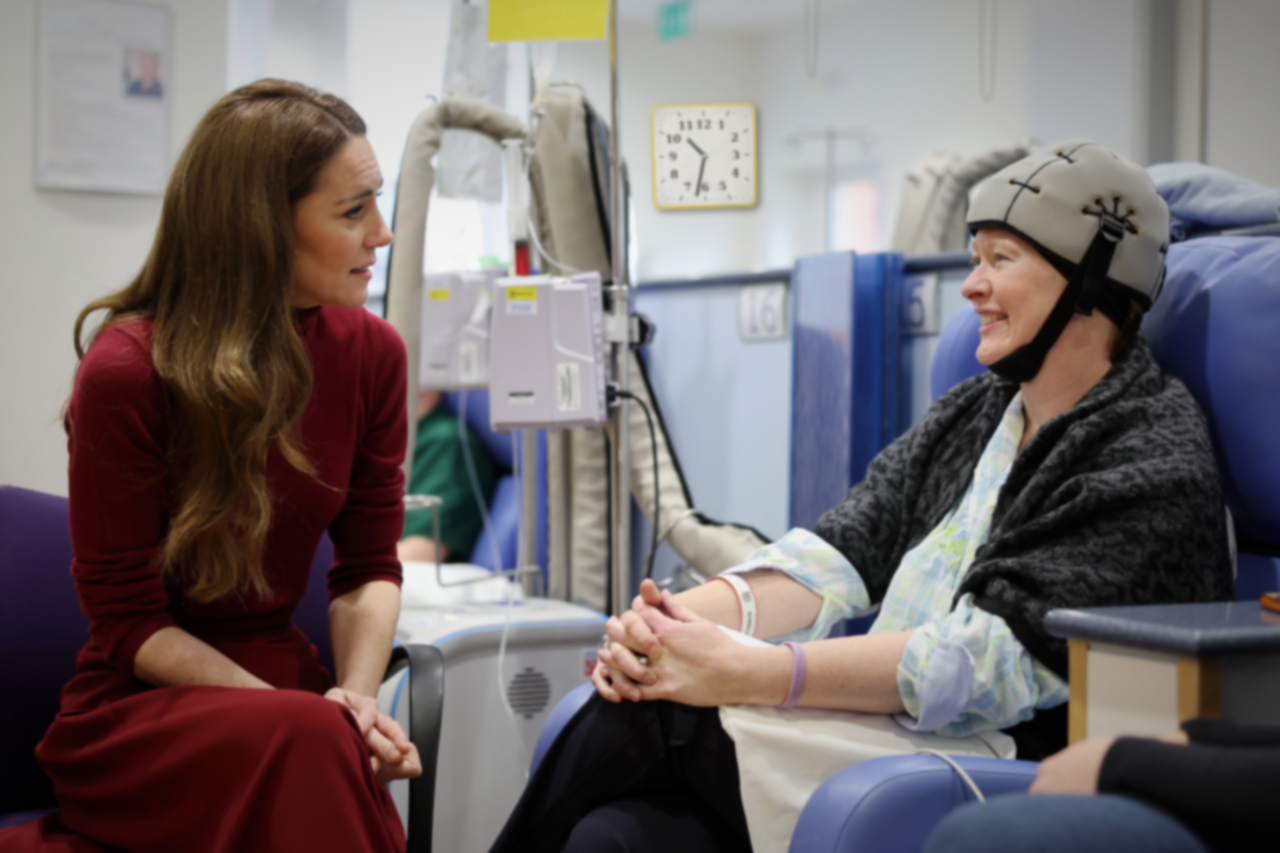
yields h=10 m=32
